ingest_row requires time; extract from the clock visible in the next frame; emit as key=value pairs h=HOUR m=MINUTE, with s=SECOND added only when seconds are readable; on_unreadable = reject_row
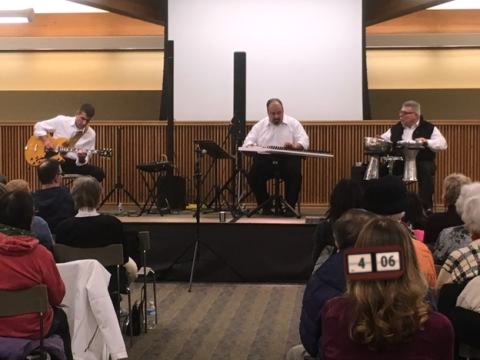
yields h=4 m=6
